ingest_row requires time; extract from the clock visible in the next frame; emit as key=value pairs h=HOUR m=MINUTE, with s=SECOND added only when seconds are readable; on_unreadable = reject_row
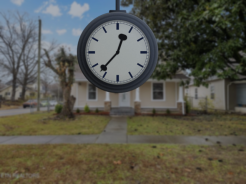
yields h=12 m=37
